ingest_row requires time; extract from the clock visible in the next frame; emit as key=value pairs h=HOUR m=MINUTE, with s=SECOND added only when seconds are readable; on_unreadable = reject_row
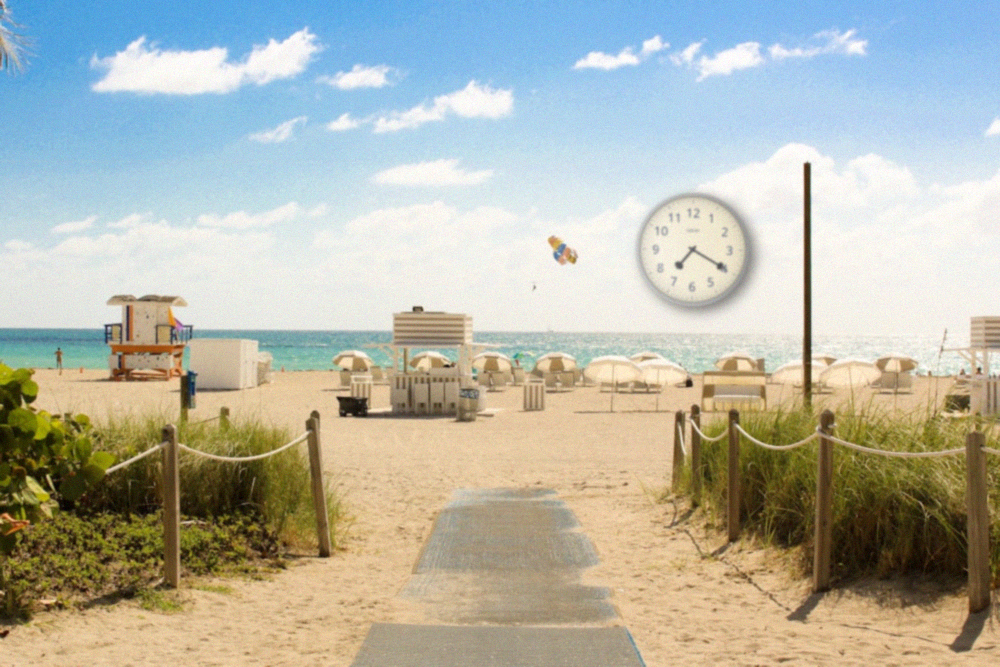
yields h=7 m=20
